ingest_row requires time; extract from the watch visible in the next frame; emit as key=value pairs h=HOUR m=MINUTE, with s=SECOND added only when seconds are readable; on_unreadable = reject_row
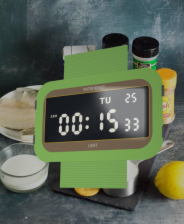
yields h=0 m=15 s=33
